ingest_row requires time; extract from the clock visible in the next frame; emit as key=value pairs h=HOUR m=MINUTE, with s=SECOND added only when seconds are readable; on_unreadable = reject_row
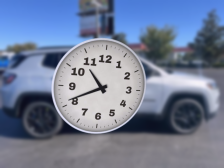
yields h=10 m=41
